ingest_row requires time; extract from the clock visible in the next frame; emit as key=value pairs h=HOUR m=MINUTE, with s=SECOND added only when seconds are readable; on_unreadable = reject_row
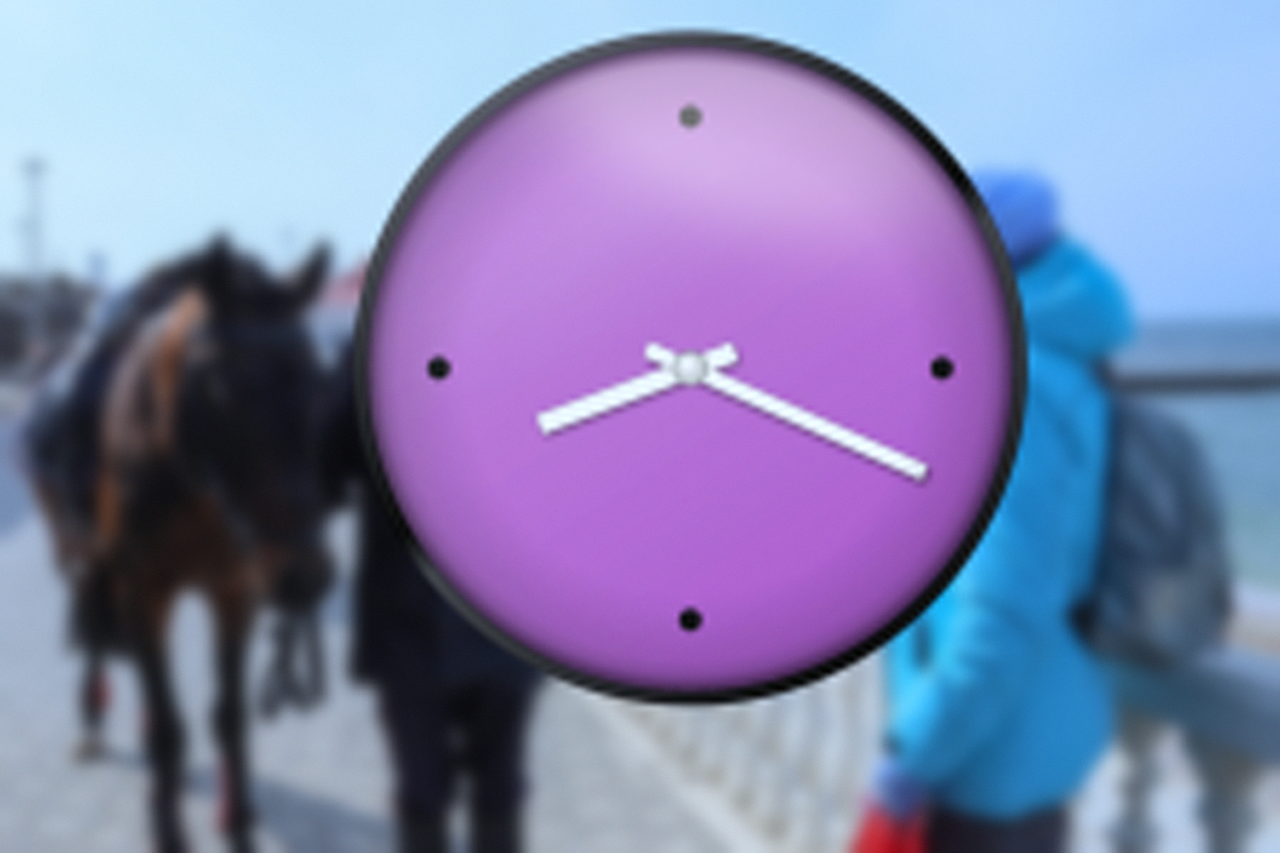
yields h=8 m=19
